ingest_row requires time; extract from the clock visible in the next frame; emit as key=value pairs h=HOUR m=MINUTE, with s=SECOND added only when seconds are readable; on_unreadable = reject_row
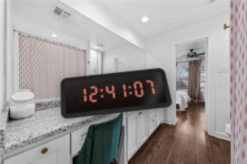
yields h=12 m=41 s=7
